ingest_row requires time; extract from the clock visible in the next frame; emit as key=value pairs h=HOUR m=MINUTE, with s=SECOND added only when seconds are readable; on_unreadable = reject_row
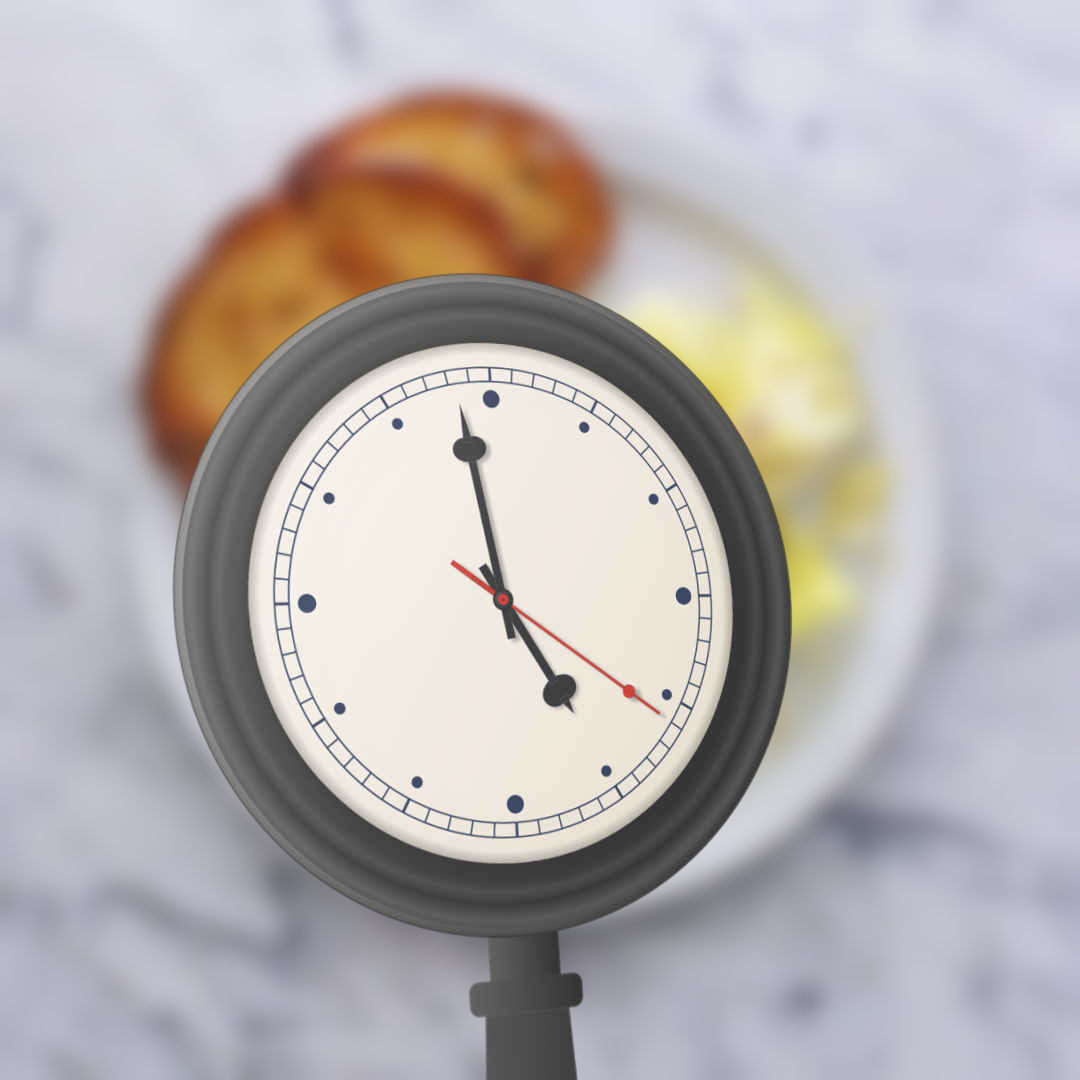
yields h=4 m=58 s=21
